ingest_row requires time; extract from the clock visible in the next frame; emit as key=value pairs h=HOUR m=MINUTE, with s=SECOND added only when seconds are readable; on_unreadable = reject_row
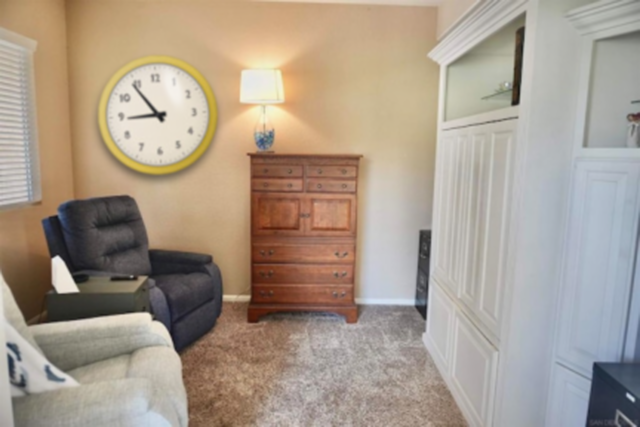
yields h=8 m=54
